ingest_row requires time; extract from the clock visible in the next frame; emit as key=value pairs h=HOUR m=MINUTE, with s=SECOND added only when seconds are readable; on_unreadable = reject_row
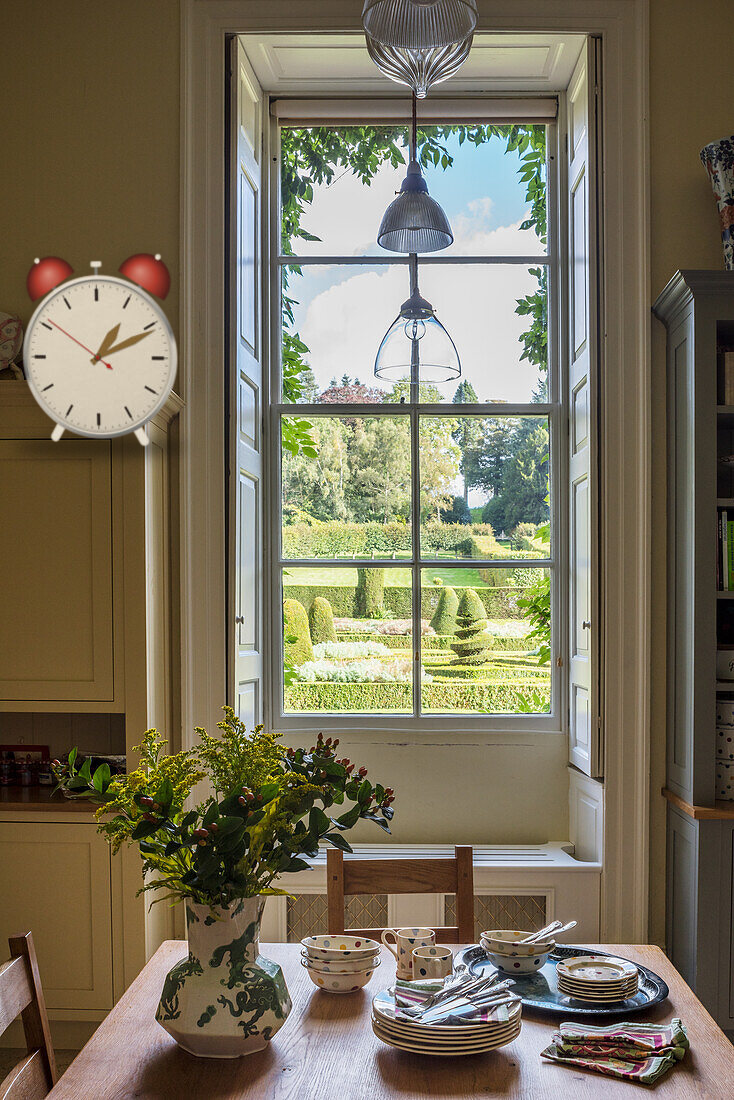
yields h=1 m=10 s=51
